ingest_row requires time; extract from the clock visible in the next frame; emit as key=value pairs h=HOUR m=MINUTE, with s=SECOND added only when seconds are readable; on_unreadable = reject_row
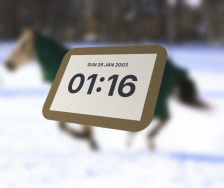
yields h=1 m=16
